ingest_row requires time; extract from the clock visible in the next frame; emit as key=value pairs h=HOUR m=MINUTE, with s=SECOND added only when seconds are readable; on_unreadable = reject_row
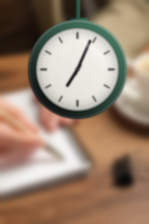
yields h=7 m=4
